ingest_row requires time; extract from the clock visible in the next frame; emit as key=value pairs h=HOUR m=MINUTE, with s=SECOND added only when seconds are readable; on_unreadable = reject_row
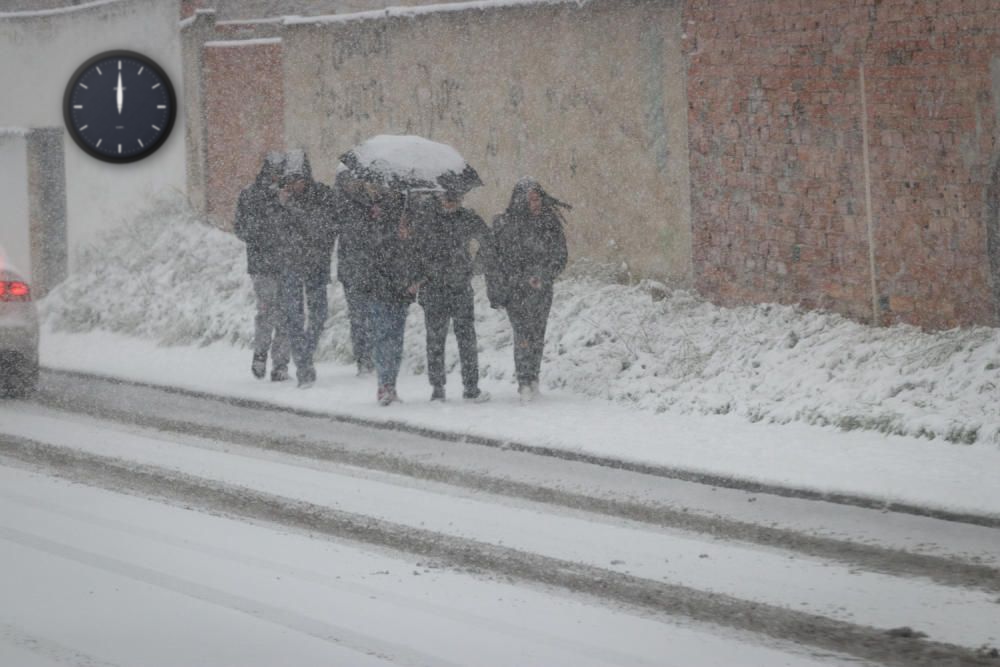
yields h=12 m=0
